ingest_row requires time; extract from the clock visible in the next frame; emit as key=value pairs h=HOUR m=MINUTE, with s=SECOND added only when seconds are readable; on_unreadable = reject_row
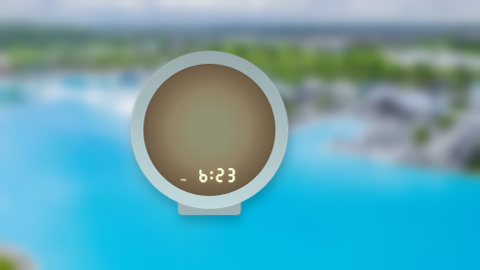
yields h=6 m=23
